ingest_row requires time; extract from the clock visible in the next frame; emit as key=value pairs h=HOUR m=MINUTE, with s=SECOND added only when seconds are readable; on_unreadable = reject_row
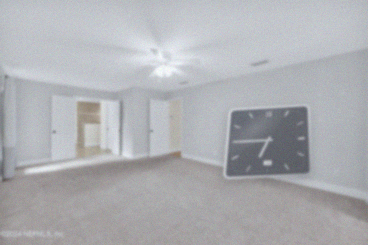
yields h=6 m=45
